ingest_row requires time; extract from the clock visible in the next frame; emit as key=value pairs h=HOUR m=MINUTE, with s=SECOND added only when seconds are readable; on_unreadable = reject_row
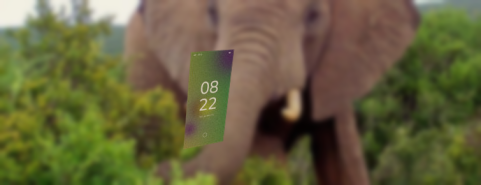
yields h=8 m=22
